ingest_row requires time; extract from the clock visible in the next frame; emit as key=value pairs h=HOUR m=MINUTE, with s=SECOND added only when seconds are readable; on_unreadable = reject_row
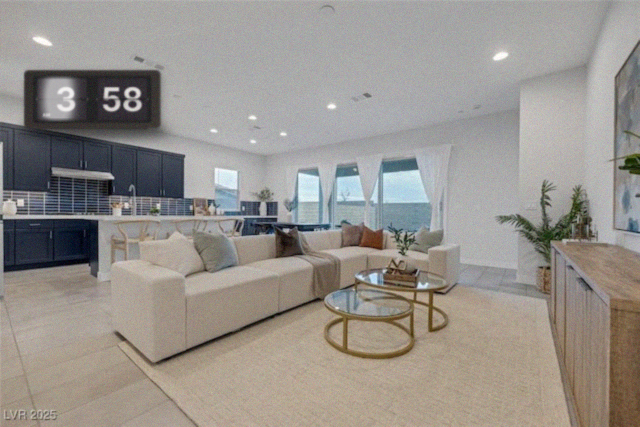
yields h=3 m=58
